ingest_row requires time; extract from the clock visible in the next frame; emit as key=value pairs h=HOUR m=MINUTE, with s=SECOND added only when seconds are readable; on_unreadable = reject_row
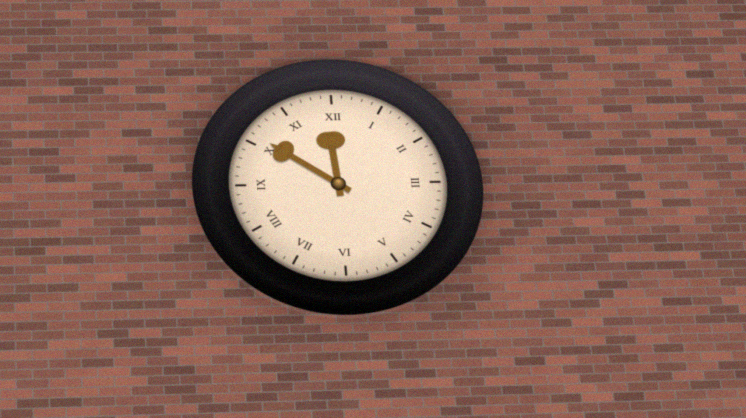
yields h=11 m=51
